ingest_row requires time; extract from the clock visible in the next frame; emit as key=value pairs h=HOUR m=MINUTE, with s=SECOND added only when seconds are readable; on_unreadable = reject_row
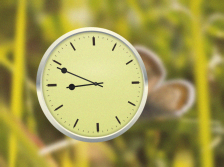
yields h=8 m=49
